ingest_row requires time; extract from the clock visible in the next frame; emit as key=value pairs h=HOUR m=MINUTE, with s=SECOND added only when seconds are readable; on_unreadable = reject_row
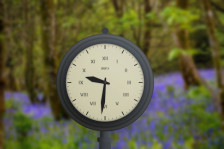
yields h=9 m=31
